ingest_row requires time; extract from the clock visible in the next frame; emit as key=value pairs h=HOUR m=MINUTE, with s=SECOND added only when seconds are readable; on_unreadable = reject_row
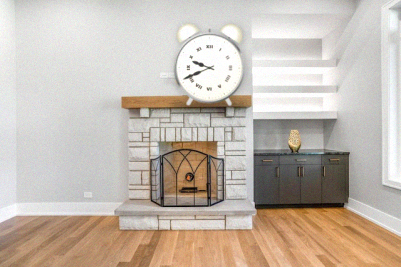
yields h=9 m=41
